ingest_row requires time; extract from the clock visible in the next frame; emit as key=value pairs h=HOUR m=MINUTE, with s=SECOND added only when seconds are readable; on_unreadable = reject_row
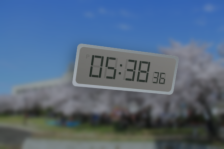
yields h=5 m=38 s=36
